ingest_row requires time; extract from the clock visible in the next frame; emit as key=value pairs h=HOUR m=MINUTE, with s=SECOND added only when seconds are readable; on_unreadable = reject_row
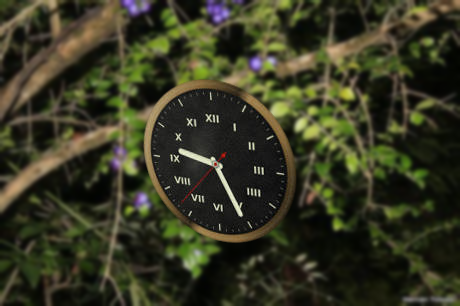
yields h=9 m=25 s=37
